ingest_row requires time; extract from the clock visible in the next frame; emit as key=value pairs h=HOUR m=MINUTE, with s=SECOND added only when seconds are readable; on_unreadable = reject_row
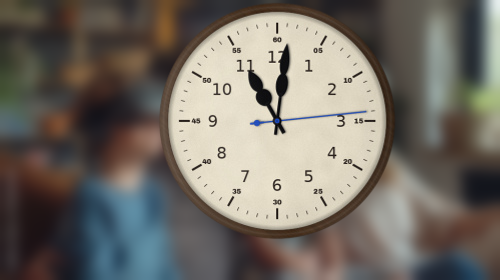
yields h=11 m=1 s=14
